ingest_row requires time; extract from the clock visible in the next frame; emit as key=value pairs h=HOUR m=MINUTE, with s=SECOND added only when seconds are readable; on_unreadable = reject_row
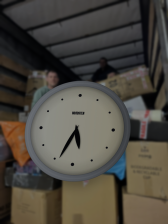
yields h=5 m=34
